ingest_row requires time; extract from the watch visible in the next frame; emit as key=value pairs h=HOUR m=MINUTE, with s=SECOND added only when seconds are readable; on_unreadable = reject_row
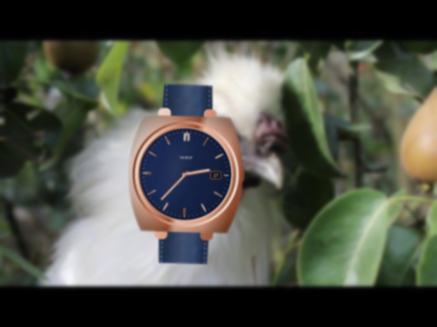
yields h=2 m=37
